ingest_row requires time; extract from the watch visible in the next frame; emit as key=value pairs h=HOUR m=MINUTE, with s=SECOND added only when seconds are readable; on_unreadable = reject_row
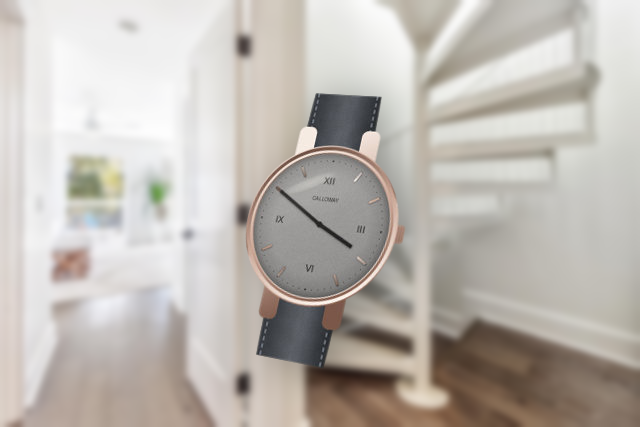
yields h=3 m=50
